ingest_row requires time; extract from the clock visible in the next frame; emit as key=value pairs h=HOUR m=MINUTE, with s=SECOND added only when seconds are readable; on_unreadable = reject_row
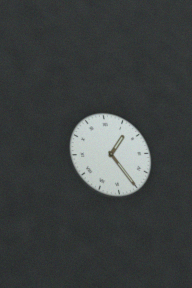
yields h=1 m=25
